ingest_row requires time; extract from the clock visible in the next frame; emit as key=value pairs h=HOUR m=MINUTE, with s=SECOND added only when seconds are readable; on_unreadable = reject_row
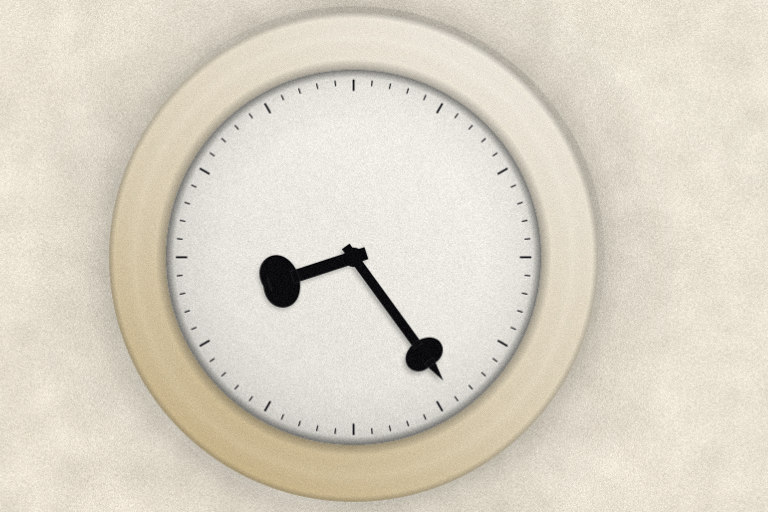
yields h=8 m=24
